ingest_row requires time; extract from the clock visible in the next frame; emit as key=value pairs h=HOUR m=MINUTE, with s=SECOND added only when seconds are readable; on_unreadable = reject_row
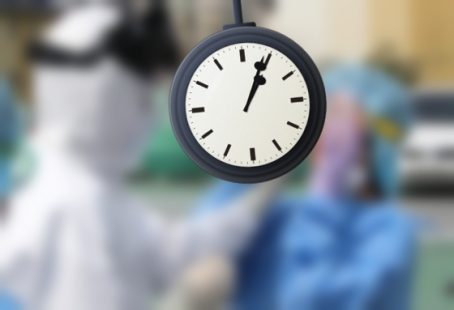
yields h=1 m=4
